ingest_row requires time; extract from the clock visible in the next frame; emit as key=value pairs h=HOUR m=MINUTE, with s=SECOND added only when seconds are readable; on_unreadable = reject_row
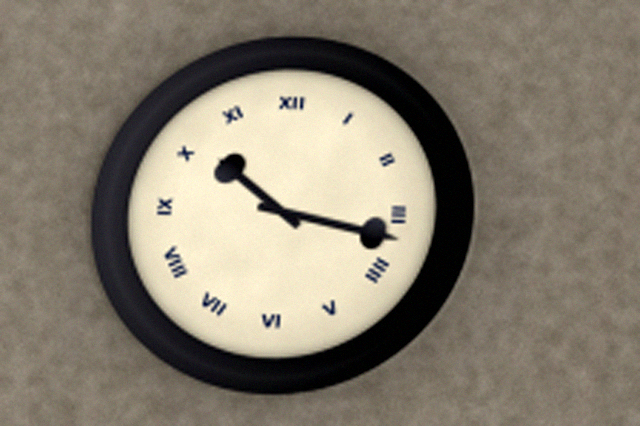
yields h=10 m=17
